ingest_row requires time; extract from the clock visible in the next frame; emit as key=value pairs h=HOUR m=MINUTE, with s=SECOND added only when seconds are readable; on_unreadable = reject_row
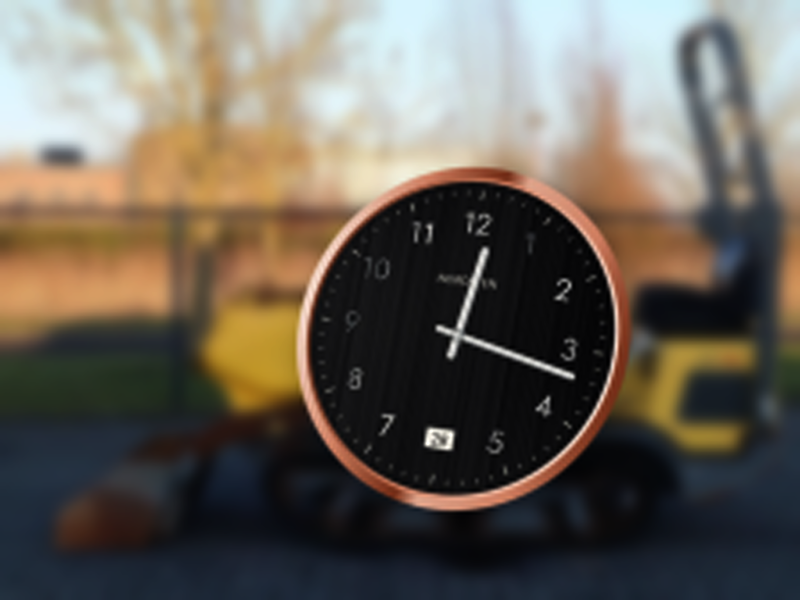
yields h=12 m=17
